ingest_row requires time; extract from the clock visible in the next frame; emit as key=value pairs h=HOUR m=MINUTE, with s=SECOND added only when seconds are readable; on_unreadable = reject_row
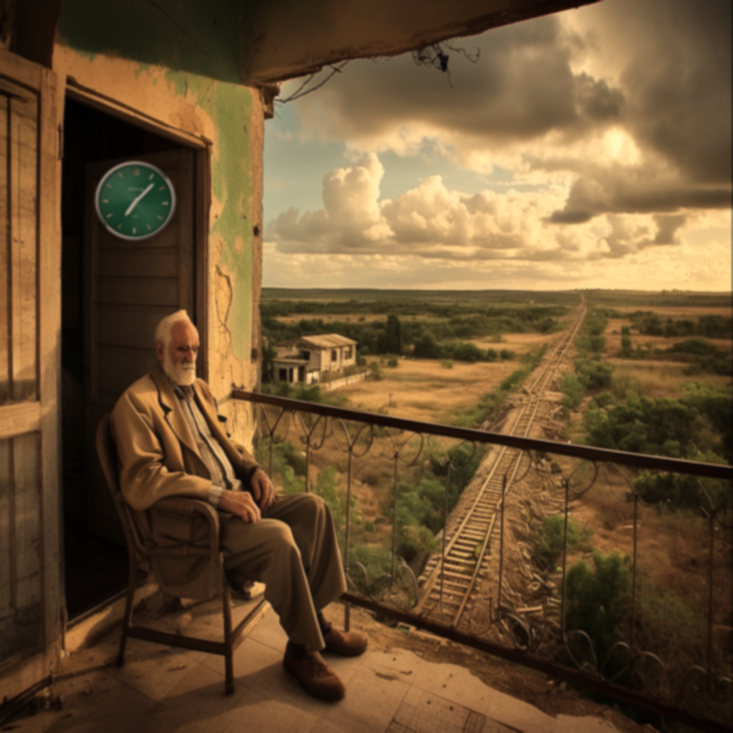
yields h=7 m=7
